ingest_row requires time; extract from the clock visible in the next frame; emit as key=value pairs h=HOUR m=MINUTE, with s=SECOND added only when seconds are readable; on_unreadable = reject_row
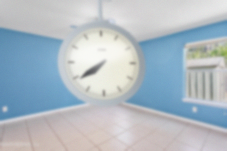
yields h=7 m=39
